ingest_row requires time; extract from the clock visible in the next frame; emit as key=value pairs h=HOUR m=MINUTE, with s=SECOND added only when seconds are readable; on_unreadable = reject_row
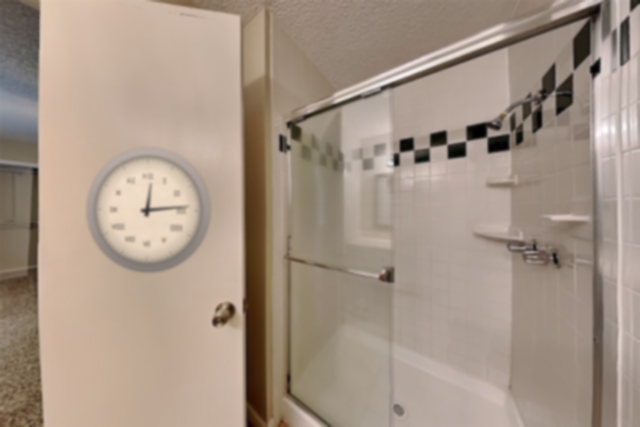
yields h=12 m=14
